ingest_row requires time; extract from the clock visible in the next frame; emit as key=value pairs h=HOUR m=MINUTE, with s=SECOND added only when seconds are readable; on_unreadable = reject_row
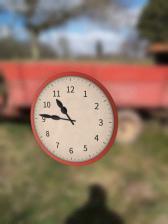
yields h=10 m=46
